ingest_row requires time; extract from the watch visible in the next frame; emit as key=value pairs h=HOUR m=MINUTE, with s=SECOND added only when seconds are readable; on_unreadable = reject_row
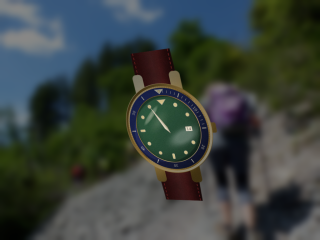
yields h=10 m=55
